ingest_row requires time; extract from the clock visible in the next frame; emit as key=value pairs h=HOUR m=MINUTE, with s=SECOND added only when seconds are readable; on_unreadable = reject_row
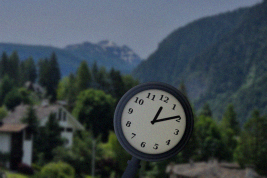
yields h=12 m=9
